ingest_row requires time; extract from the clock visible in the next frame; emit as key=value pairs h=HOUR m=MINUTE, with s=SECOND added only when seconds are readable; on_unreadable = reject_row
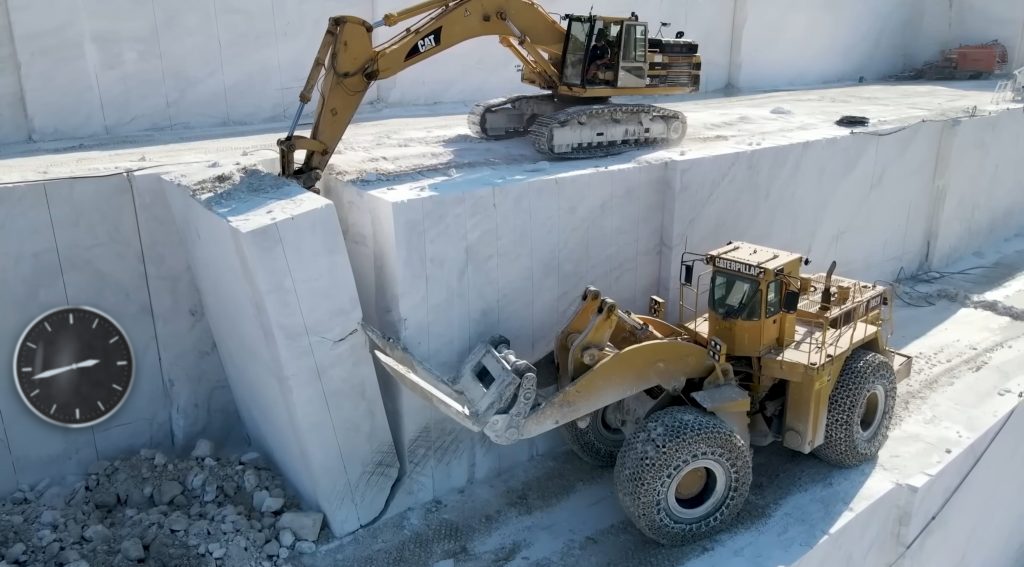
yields h=2 m=43
